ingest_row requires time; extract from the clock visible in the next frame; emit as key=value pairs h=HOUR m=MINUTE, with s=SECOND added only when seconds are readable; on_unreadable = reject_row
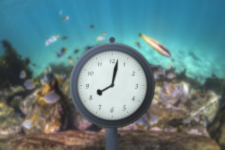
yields h=8 m=2
